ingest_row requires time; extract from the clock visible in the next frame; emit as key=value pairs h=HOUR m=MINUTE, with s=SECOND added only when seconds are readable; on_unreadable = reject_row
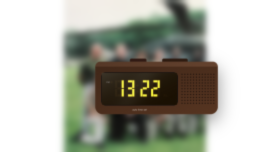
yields h=13 m=22
